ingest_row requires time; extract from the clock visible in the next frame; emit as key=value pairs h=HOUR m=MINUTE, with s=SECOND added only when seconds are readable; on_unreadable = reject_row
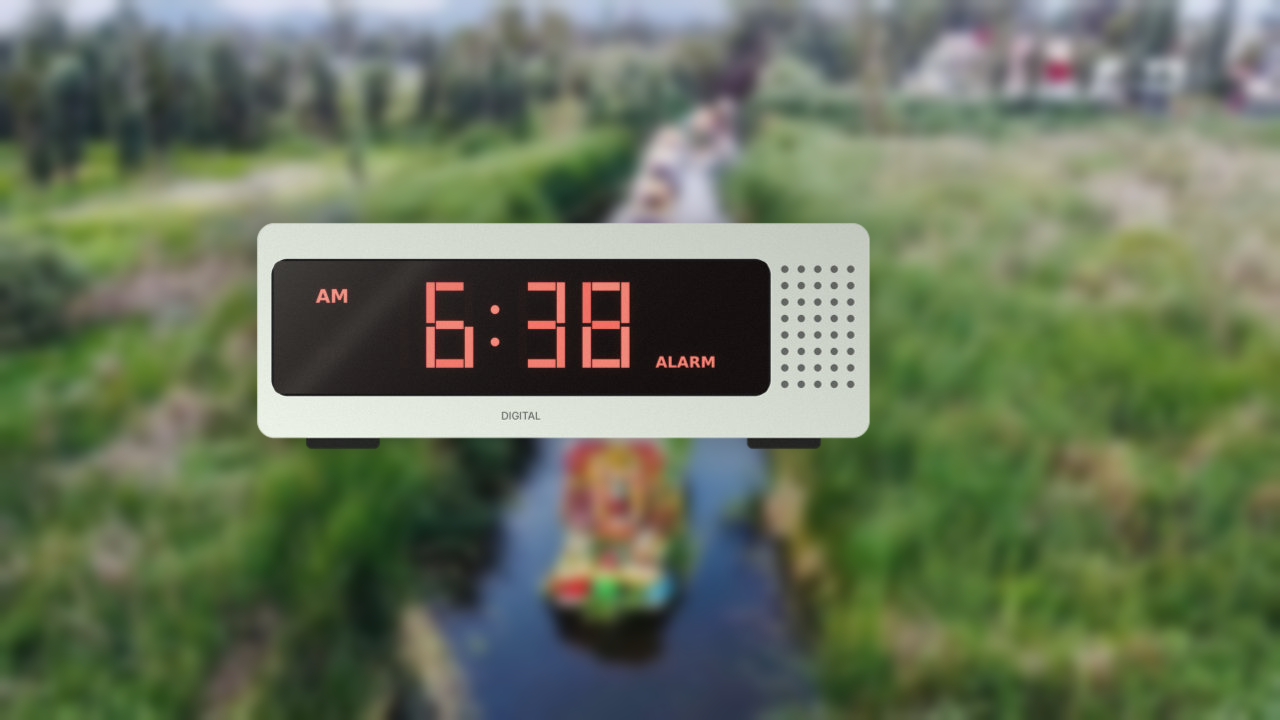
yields h=6 m=38
